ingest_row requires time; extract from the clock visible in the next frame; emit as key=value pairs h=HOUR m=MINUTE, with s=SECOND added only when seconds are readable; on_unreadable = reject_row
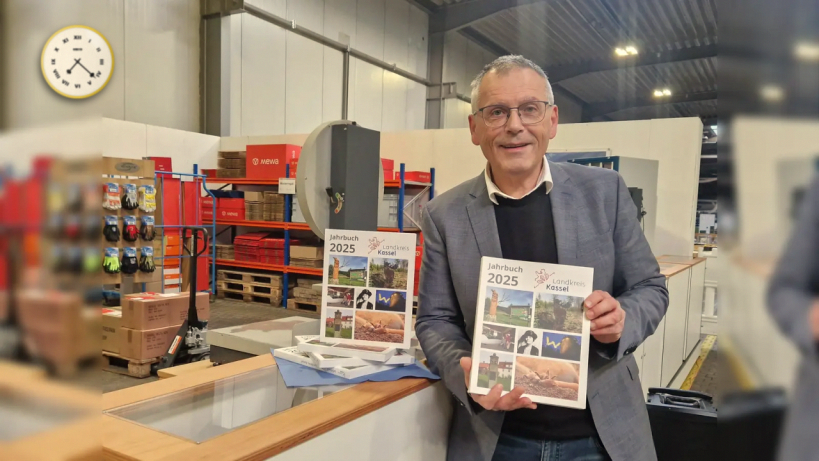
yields h=7 m=22
